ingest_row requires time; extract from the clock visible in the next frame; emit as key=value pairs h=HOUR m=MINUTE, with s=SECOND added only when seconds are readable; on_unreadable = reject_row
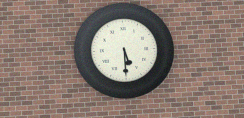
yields h=5 m=30
